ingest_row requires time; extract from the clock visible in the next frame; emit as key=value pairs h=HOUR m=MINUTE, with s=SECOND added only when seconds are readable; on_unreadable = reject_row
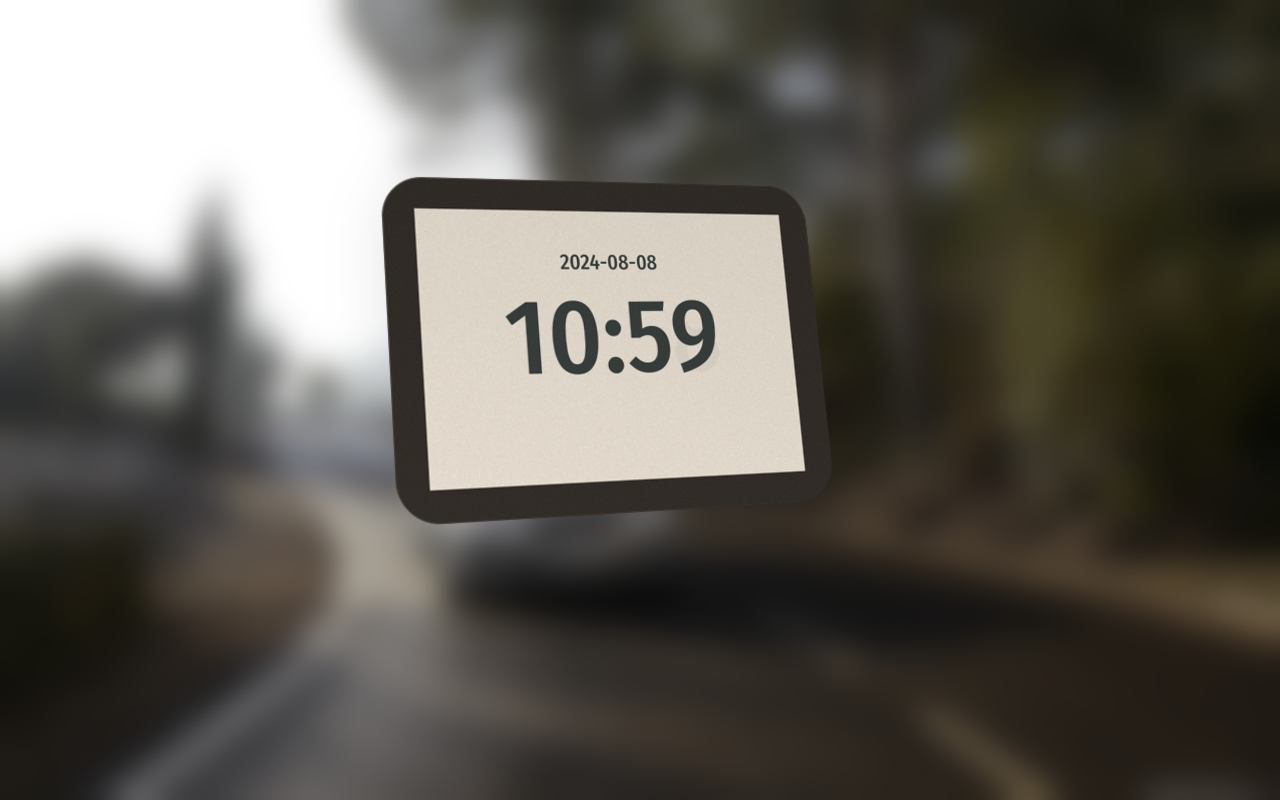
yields h=10 m=59
